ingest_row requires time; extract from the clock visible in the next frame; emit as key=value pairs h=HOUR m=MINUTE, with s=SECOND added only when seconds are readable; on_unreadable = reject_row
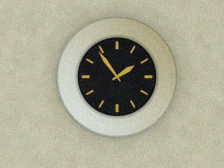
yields h=1 m=54
